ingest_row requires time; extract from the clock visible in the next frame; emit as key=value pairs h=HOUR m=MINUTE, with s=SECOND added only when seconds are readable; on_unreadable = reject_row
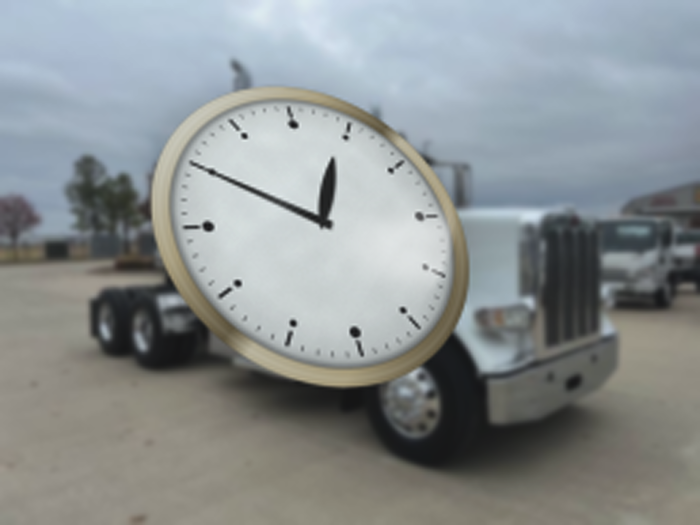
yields h=12 m=50
